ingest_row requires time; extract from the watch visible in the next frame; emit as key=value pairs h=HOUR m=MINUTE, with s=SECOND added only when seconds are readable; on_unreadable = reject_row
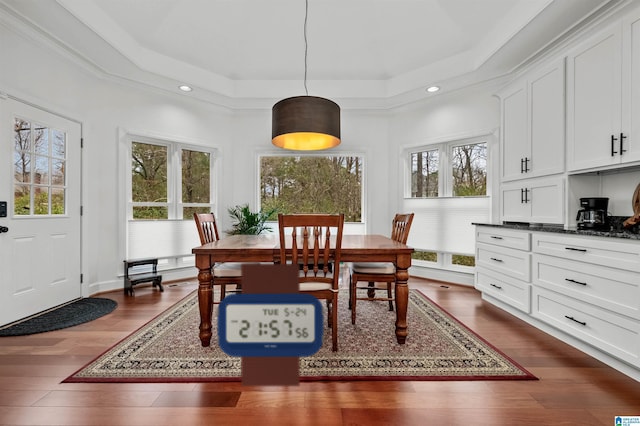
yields h=21 m=57 s=56
